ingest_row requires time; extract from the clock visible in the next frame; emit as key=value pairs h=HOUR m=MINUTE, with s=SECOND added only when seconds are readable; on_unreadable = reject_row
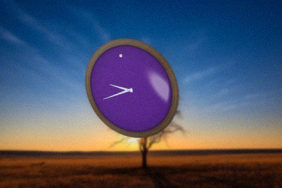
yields h=9 m=43
